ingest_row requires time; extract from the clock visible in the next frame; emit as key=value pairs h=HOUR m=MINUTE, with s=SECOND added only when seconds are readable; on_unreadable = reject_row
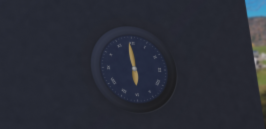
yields h=5 m=59
